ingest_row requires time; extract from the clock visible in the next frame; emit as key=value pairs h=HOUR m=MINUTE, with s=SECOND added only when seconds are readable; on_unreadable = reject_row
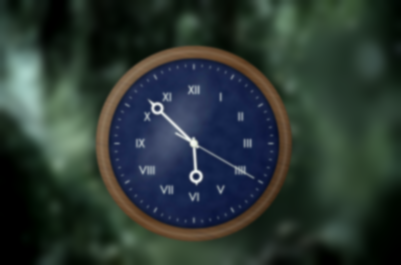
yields h=5 m=52 s=20
